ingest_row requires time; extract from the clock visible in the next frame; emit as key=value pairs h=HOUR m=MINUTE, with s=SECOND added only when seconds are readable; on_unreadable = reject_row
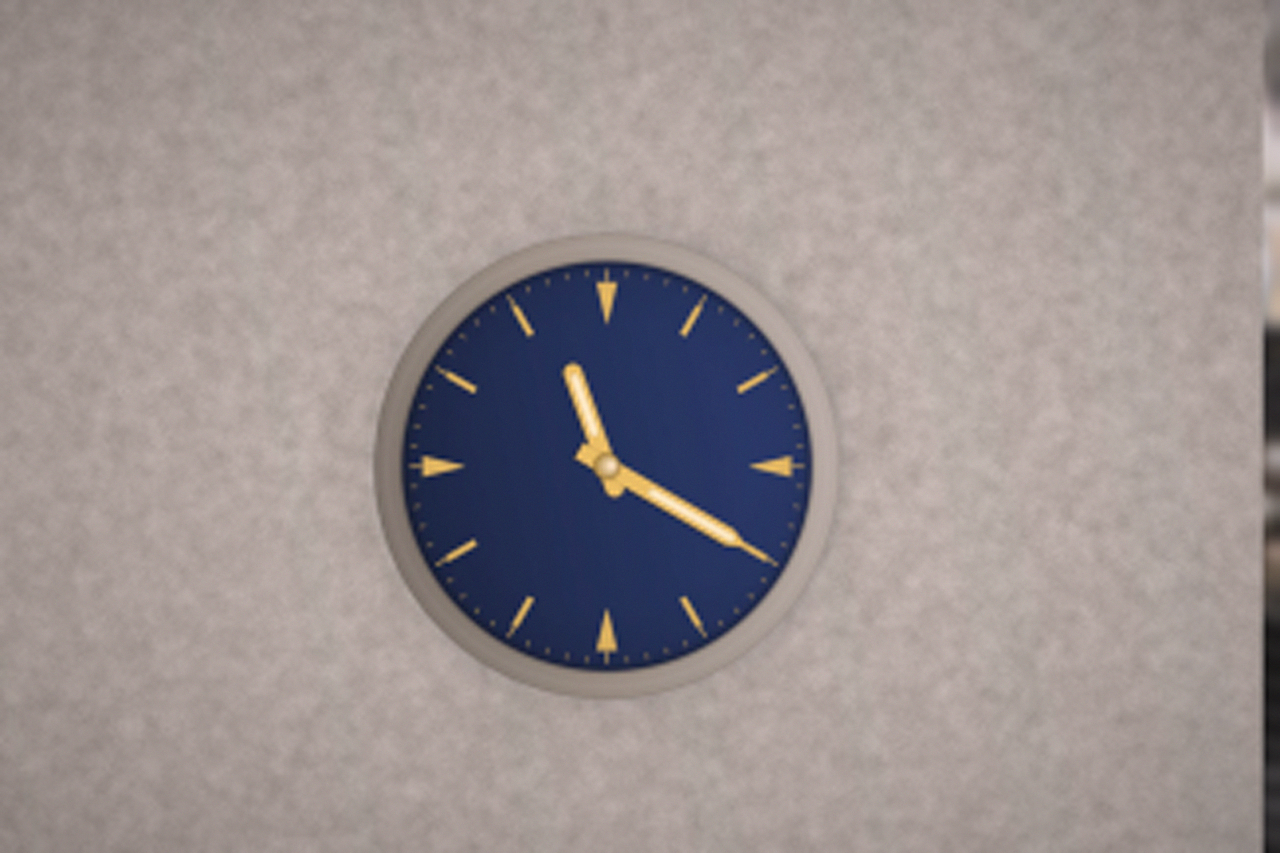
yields h=11 m=20
